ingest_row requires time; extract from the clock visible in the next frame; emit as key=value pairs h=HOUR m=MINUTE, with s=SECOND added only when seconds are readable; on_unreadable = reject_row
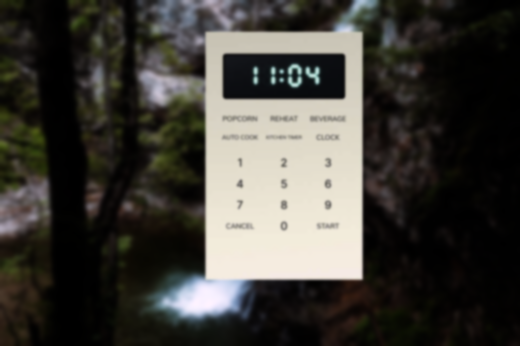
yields h=11 m=4
